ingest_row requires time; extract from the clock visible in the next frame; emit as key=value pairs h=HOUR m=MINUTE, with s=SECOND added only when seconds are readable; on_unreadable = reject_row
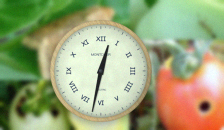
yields h=12 m=32
